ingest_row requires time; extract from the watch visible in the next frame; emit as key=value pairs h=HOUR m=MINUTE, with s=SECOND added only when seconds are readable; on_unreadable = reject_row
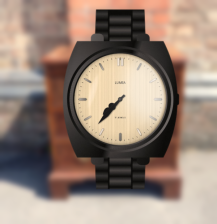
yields h=7 m=37
